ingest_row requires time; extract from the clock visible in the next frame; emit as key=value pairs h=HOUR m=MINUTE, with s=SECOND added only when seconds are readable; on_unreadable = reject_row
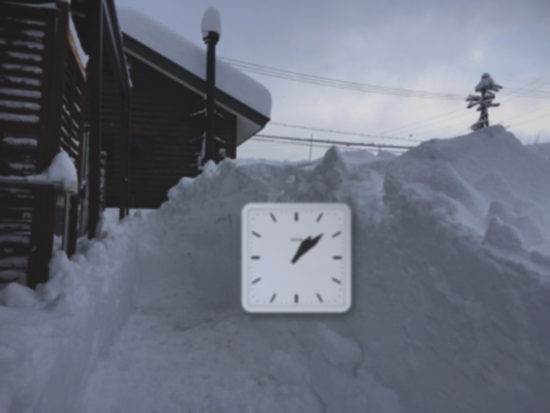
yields h=1 m=8
